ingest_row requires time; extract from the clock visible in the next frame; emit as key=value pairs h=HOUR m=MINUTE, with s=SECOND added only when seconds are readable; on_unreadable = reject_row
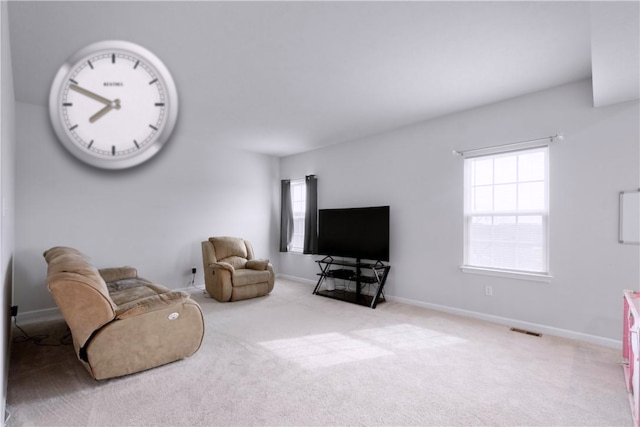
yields h=7 m=49
